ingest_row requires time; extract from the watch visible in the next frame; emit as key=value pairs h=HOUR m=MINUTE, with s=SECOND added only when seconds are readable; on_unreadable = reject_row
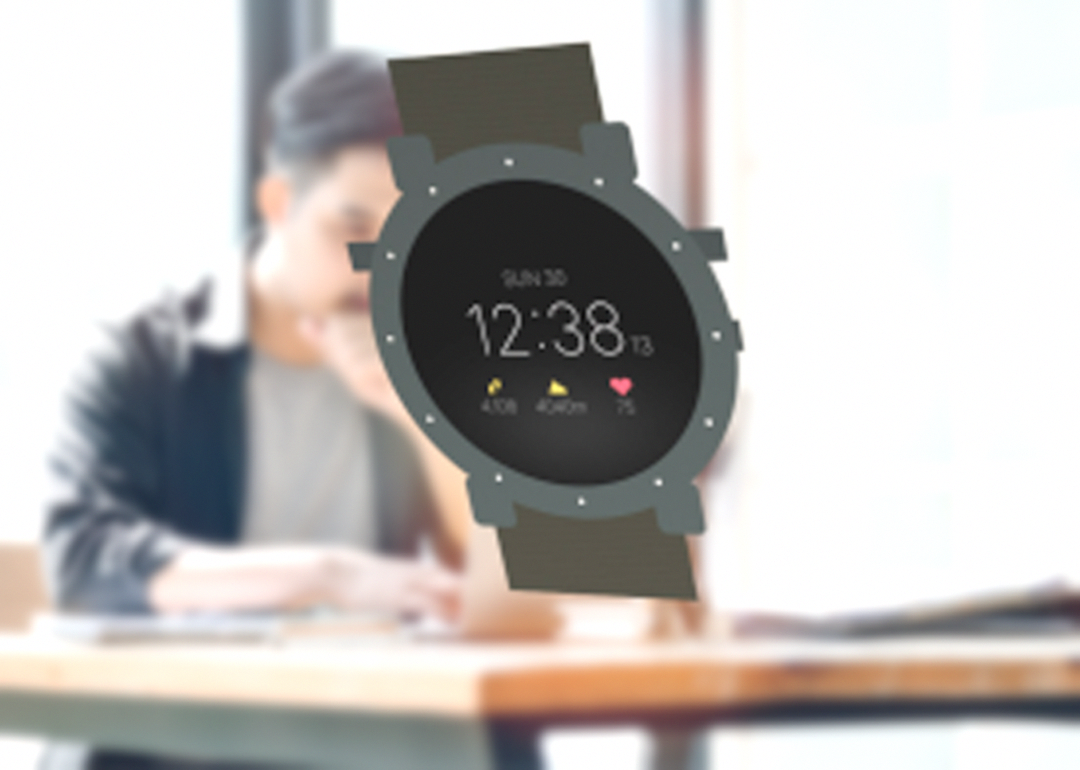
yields h=12 m=38
